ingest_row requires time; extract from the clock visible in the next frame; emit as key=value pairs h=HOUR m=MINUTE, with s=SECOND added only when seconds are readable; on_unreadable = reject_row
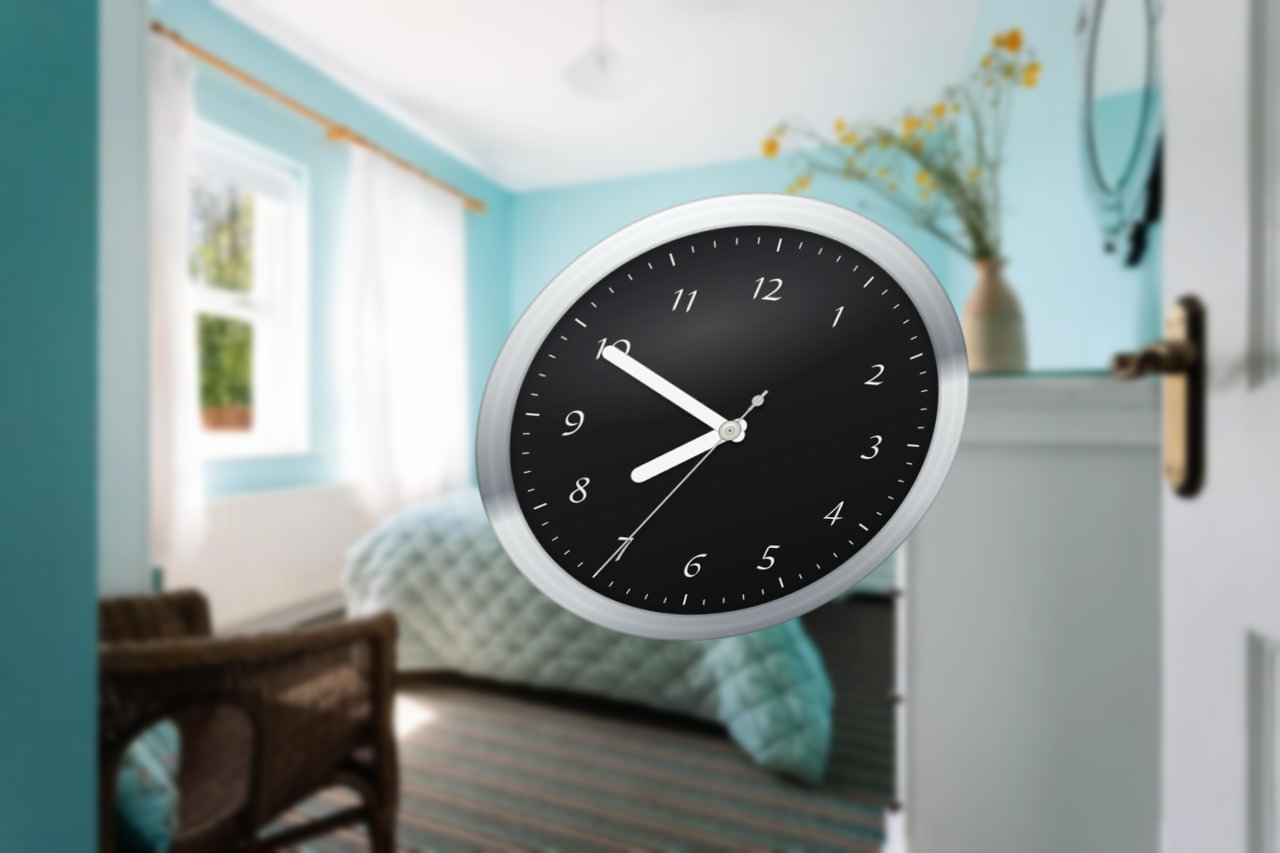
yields h=7 m=49 s=35
